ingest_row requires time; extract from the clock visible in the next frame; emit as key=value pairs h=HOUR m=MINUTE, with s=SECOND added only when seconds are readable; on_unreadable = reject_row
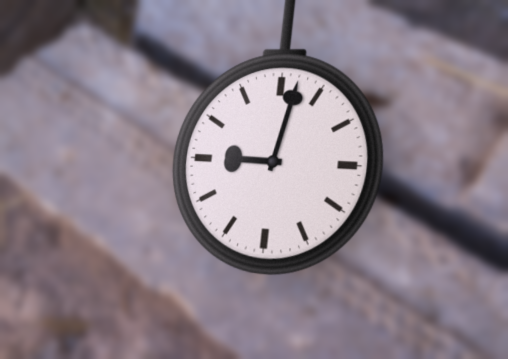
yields h=9 m=2
